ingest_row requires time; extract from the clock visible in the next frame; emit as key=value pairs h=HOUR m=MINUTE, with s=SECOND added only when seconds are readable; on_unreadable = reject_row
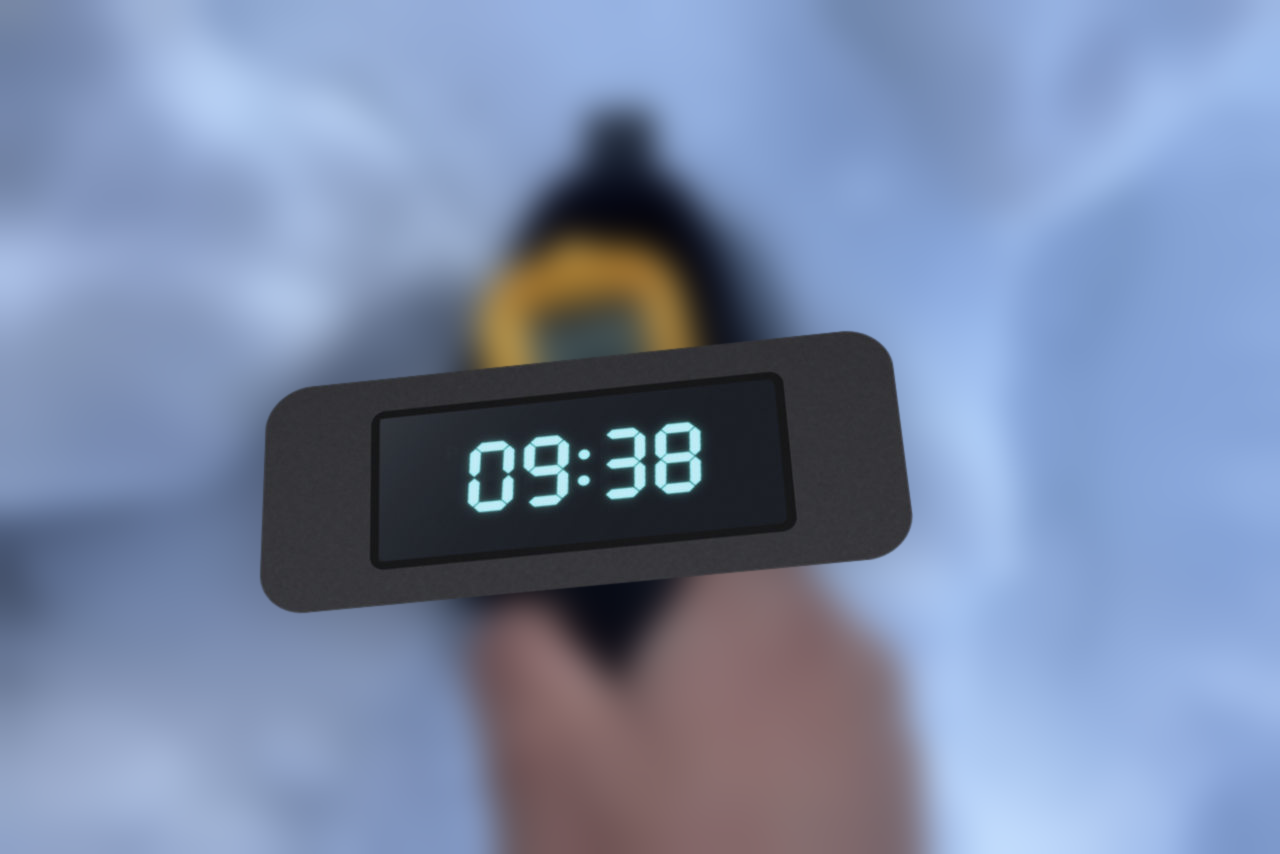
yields h=9 m=38
